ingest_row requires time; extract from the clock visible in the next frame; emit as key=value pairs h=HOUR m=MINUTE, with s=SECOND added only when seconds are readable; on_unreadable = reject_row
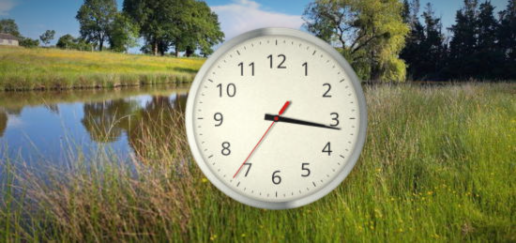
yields h=3 m=16 s=36
